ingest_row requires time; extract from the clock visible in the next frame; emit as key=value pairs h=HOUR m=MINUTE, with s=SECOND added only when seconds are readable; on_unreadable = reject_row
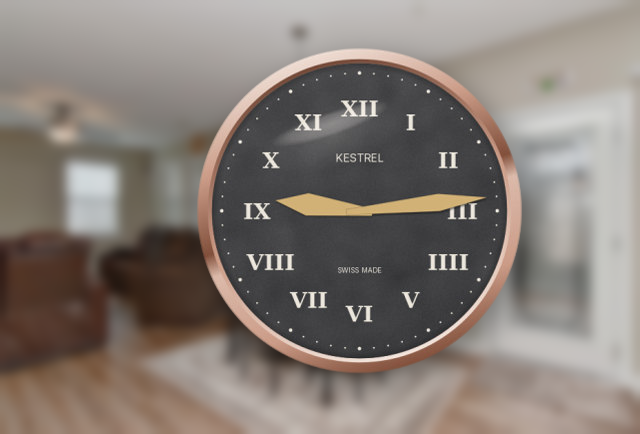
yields h=9 m=14
